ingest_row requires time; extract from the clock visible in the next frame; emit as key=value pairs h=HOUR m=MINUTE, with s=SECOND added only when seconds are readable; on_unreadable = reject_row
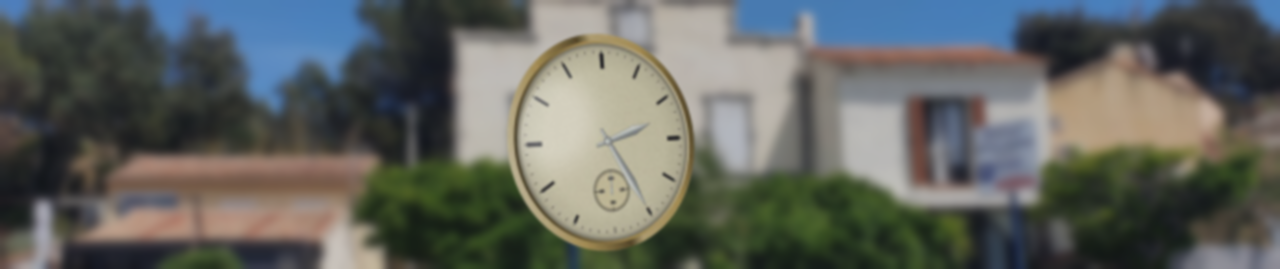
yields h=2 m=25
